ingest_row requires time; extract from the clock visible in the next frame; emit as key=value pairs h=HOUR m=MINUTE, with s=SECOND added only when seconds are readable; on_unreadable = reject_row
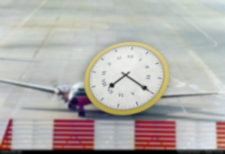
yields h=7 m=20
